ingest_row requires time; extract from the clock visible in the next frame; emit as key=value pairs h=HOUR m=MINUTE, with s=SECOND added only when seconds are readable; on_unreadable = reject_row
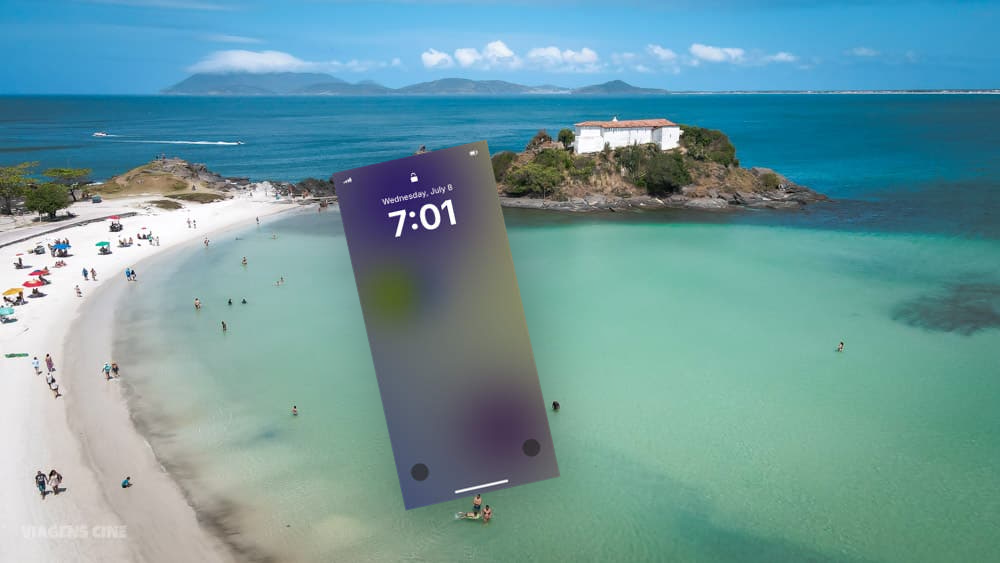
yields h=7 m=1
